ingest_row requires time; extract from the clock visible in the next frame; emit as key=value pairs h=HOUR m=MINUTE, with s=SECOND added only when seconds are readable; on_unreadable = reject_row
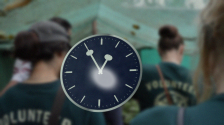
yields h=12 m=55
